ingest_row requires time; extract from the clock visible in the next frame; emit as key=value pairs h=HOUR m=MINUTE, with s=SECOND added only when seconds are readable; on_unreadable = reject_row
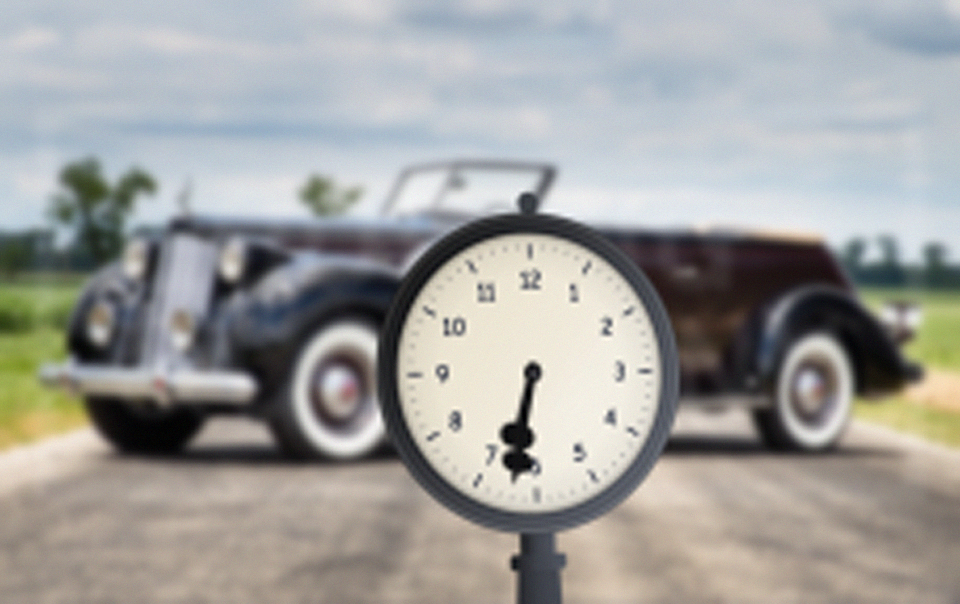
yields h=6 m=32
